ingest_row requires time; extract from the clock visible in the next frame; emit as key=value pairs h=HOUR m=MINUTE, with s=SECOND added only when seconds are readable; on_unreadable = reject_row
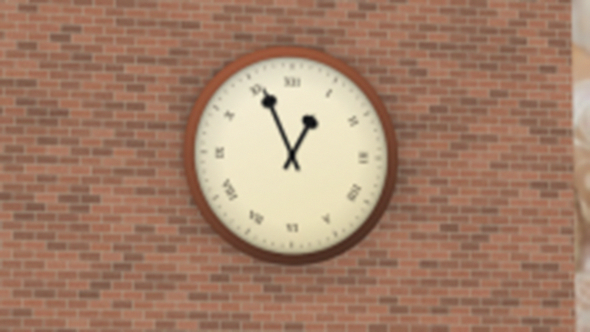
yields h=12 m=56
